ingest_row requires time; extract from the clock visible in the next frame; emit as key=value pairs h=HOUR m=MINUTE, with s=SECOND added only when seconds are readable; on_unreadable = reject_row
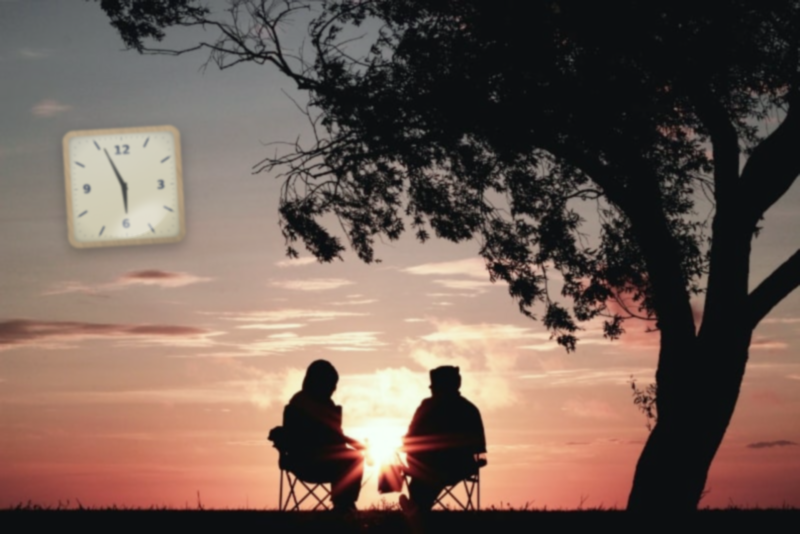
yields h=5 m=56
